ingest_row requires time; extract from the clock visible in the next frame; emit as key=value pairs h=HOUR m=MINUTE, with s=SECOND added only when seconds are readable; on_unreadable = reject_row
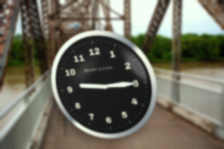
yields h=9 m=15
